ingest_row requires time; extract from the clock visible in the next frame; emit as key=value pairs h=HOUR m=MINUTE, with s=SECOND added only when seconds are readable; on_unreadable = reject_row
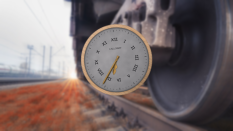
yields h=6 m=36
